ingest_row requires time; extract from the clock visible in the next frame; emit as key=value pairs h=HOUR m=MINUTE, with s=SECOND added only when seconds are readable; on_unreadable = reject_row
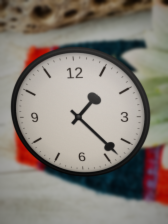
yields h=1 m=23
